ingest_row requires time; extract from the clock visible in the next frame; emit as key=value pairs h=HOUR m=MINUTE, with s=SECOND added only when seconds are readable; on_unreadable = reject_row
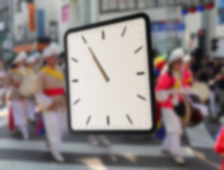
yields h=10 m=55
